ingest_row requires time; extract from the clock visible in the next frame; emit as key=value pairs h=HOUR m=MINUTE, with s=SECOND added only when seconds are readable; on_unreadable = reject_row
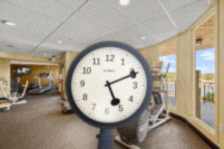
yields h=5 m=11
